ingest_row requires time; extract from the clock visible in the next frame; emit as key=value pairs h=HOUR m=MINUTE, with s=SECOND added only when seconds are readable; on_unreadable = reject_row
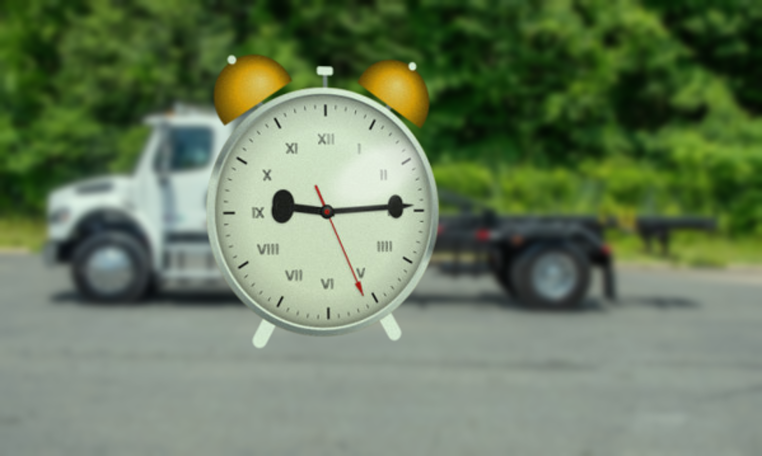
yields h=9 m=14 s=26
